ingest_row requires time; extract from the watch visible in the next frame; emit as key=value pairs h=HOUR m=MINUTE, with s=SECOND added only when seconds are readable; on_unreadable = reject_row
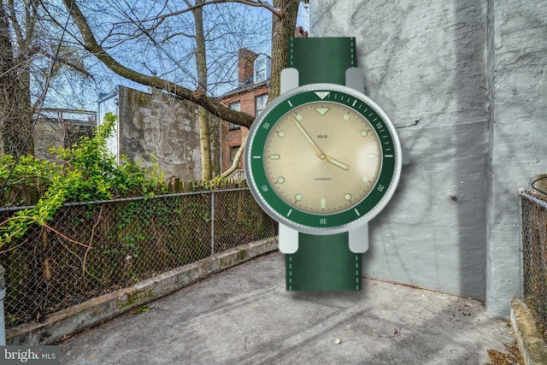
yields h=3 m=54
